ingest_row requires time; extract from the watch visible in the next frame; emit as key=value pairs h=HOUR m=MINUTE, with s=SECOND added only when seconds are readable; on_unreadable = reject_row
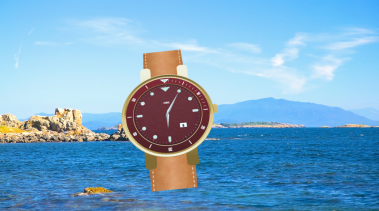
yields h=6 m=5
